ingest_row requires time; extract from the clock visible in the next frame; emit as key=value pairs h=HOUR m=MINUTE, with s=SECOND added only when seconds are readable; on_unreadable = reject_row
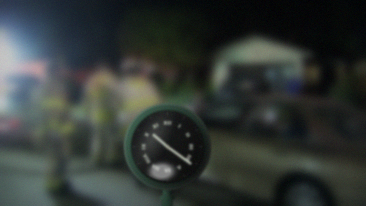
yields h=10 m=21
